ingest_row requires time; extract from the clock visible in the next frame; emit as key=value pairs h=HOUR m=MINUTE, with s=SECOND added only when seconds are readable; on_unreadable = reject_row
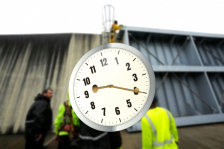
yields h=9 m=20
